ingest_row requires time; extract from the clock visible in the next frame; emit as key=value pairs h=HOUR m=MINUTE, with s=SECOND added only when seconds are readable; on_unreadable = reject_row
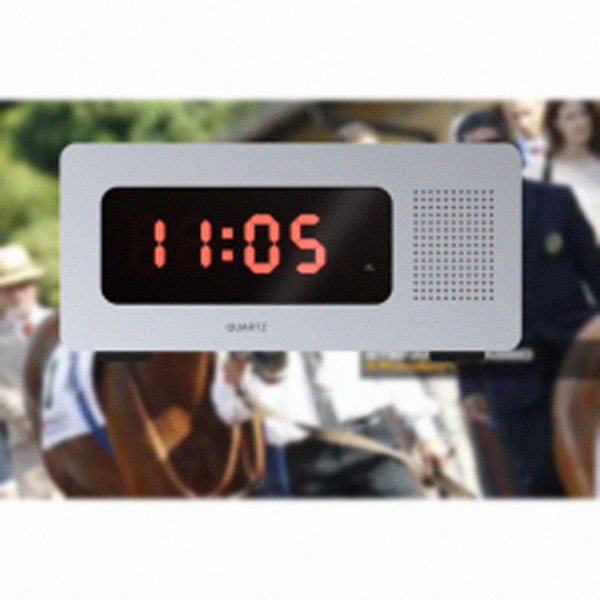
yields h=11 m=5
